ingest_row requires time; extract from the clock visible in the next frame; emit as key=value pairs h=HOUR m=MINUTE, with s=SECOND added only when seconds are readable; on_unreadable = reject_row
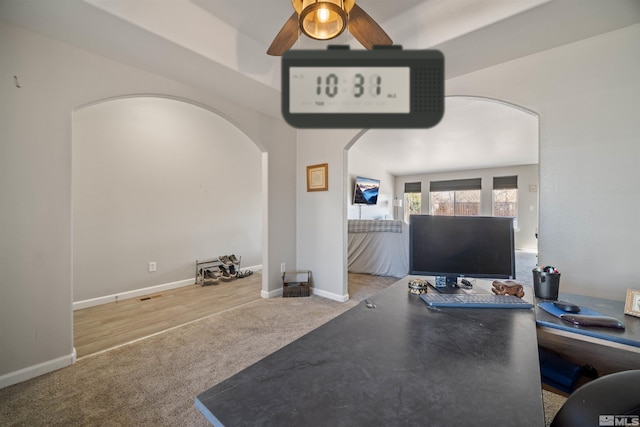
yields h=10 m=31
